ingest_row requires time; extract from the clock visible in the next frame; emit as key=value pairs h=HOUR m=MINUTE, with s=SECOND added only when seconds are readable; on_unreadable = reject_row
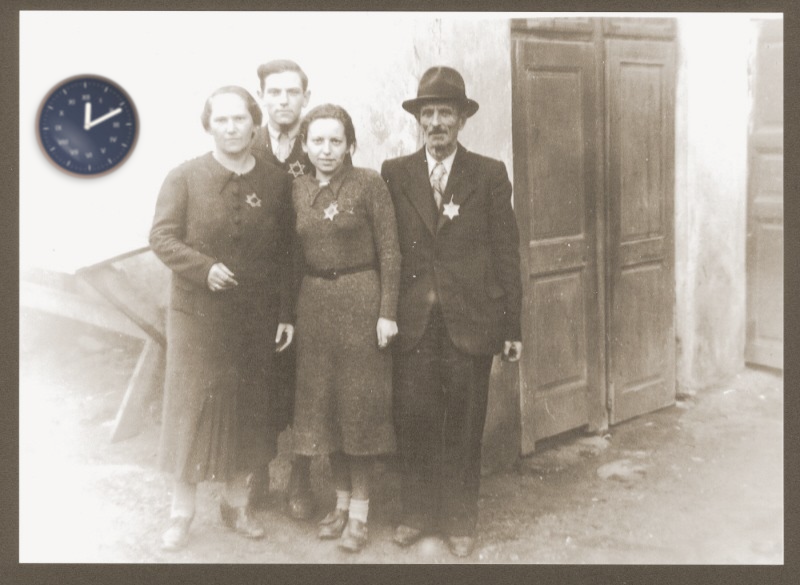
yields h=12 m=11
